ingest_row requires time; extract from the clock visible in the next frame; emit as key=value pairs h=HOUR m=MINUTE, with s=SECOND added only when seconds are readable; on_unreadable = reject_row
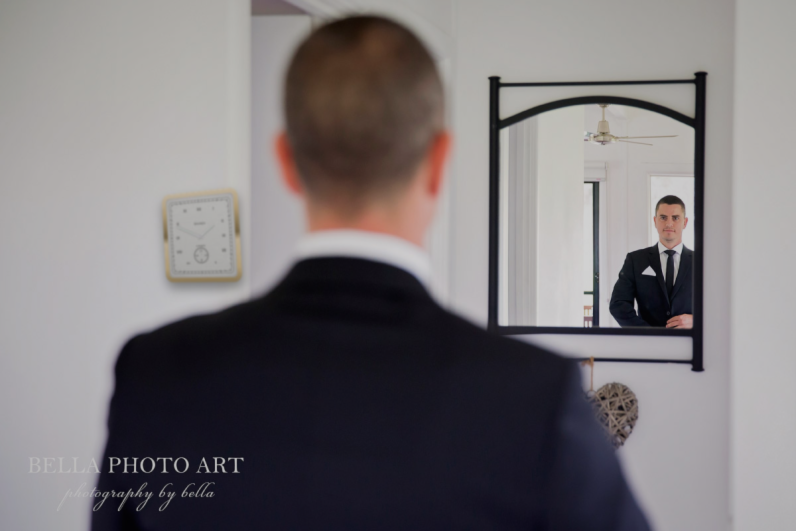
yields h=1 m=49
